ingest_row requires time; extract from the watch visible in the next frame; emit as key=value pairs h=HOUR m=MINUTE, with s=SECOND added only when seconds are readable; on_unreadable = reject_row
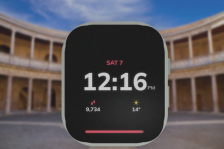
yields h=12 m=16
